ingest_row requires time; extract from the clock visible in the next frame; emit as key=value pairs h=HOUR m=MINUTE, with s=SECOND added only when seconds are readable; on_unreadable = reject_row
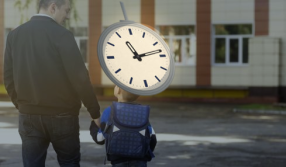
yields h=11 m=13
